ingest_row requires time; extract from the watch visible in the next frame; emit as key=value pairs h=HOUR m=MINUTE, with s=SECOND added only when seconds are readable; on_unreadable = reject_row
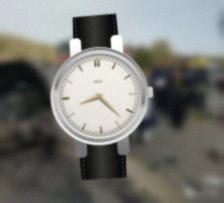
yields h=8 m=23
